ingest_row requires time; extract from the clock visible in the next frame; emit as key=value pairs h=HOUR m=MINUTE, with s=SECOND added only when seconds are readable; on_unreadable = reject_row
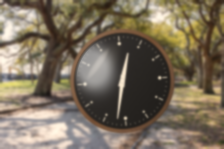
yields h=12 m=32
